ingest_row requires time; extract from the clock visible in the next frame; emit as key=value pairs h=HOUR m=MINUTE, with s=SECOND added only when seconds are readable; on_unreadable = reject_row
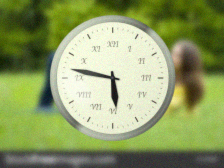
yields h=5 m=47
